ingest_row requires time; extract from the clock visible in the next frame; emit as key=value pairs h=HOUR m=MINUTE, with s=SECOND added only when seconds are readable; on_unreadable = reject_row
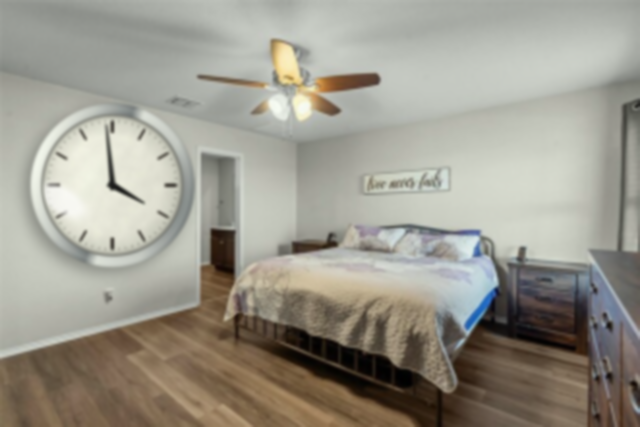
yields h=3 m=59
